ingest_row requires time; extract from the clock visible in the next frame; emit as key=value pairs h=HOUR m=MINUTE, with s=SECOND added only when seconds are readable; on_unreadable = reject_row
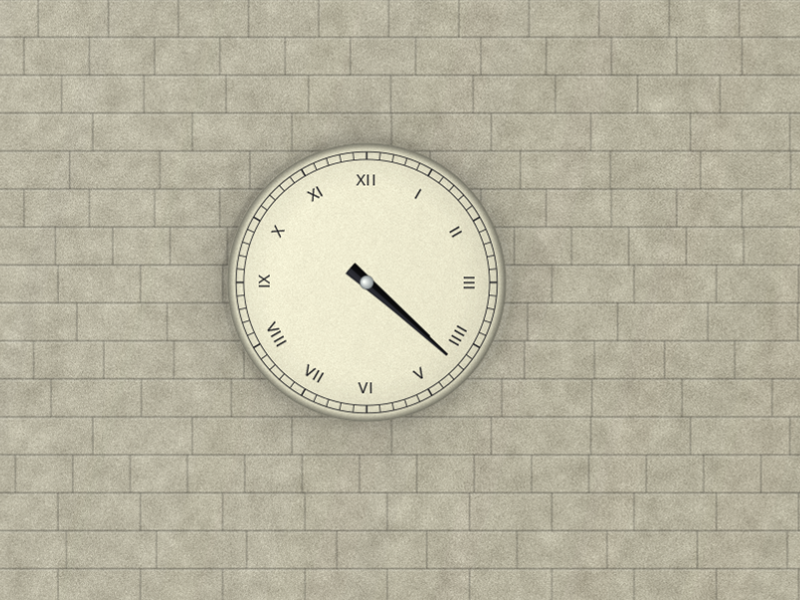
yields h=4 m=22
